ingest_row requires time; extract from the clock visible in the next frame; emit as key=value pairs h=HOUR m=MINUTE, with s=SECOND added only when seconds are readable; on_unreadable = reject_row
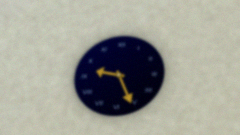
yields h=9 m=26
